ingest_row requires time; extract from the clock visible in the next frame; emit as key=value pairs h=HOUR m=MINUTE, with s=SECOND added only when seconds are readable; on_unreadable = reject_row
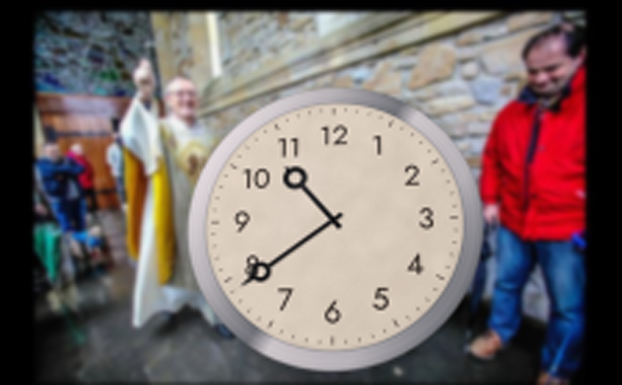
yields h=10 m=39
